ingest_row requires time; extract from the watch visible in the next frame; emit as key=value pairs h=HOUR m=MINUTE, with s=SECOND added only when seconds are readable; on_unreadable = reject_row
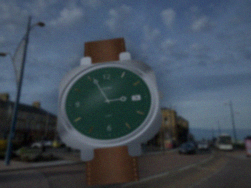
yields h=2 m=56
